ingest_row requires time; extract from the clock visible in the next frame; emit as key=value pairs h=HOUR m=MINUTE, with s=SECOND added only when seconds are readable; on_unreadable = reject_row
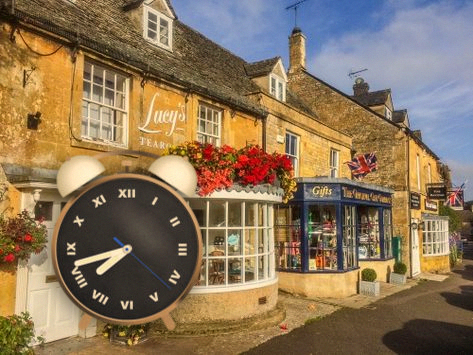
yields h=7 m=42 s=22
